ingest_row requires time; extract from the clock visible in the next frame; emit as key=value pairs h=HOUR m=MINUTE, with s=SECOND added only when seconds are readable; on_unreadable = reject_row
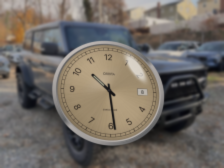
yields h=10 m=29
